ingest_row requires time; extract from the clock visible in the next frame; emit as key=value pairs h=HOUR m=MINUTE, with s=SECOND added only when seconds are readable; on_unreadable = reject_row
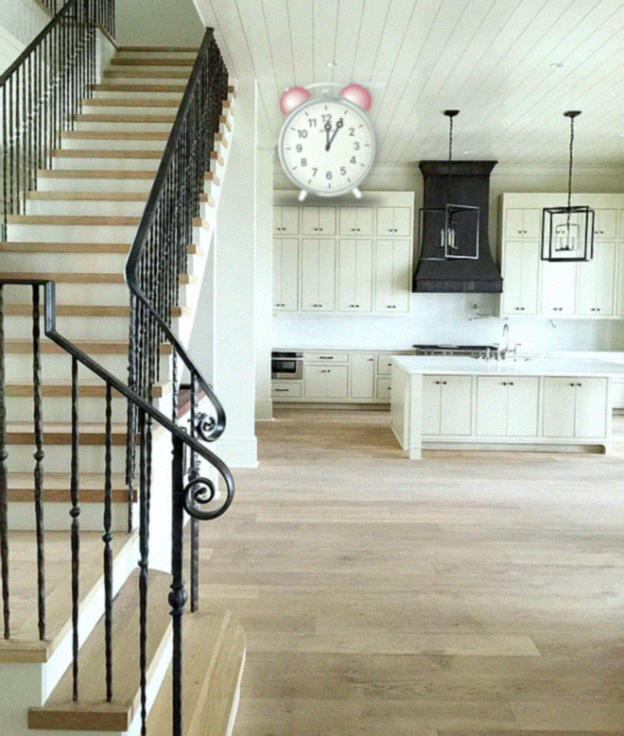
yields h=12 m=5
